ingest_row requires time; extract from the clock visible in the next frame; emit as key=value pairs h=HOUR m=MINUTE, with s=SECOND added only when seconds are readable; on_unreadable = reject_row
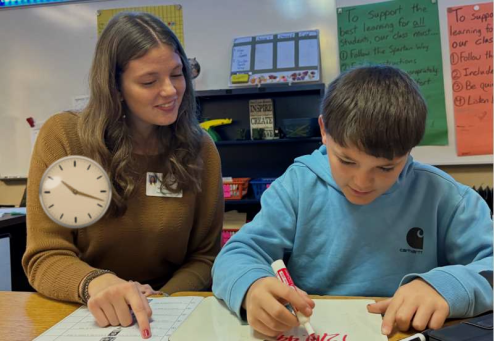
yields h=10 m=18
